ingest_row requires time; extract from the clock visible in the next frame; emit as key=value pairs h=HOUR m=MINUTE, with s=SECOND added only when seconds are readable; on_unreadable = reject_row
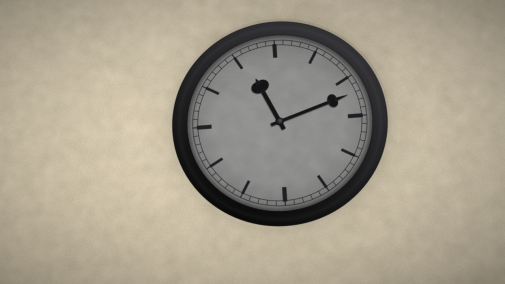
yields h=11 m=12
